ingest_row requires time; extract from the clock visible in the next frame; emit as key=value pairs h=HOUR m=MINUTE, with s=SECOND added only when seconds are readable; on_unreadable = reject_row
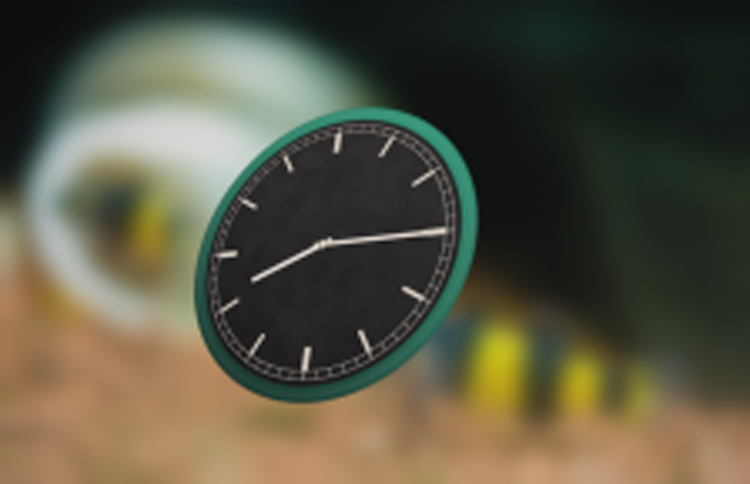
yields h=8 m=15
